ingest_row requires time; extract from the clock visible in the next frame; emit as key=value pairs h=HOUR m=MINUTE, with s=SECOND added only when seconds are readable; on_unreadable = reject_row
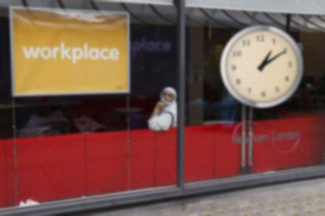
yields h=1 m=10
